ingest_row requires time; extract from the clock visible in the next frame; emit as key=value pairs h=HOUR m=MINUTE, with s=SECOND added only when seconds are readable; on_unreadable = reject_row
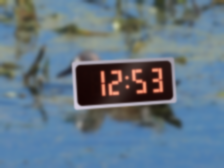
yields h=12 m=53
